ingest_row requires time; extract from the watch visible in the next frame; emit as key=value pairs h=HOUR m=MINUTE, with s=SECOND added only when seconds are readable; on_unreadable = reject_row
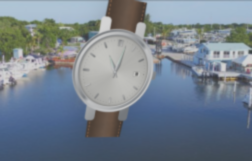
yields h=11 m=2
